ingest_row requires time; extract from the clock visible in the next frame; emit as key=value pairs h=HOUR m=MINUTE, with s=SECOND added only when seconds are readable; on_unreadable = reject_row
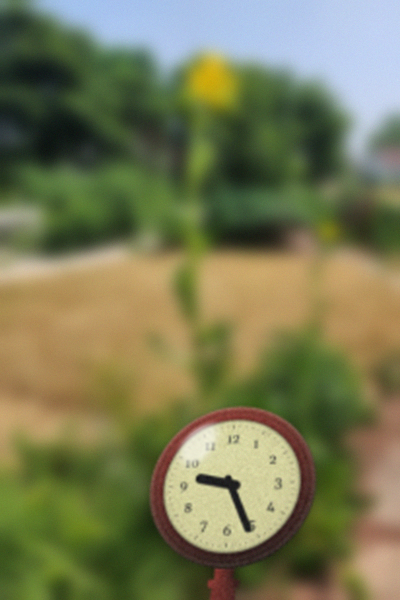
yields h=9 m=26
